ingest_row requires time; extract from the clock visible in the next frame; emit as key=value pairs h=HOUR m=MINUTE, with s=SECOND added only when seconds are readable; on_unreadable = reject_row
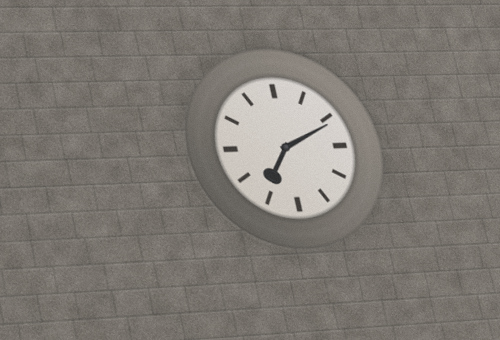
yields h=7 m=11
